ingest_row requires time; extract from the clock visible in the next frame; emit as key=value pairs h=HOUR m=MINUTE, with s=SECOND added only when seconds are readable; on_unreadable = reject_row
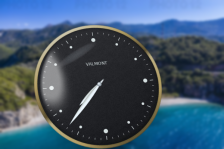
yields h=7 m=37
